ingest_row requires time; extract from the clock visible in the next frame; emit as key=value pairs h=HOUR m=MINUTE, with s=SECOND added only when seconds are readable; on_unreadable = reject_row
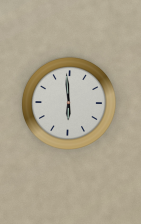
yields h=5 m=59
